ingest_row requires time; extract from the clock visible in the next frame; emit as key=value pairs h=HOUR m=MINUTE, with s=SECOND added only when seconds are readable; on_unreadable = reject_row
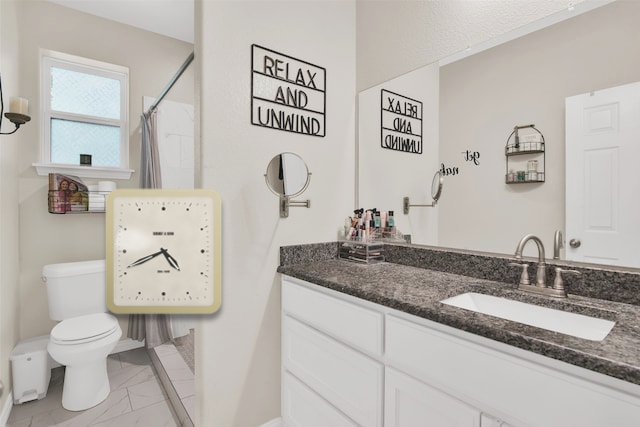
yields h=4 m=41
